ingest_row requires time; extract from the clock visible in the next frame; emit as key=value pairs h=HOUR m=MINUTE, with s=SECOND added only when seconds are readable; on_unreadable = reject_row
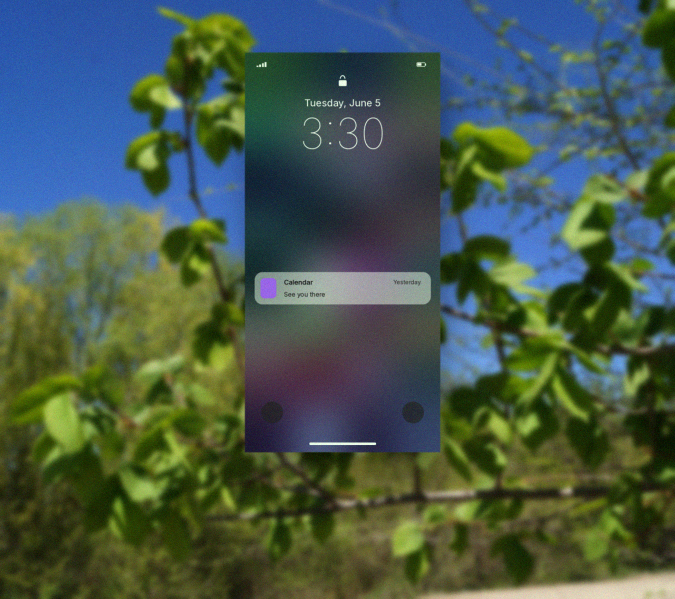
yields h=3 m=30
